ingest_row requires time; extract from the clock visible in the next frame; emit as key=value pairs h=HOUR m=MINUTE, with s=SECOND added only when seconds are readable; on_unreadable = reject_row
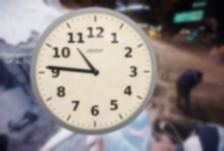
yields h=10 m=46
